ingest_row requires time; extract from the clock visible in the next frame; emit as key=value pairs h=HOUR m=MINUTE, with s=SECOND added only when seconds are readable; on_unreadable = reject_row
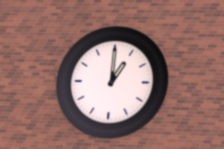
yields h=1 m=0
